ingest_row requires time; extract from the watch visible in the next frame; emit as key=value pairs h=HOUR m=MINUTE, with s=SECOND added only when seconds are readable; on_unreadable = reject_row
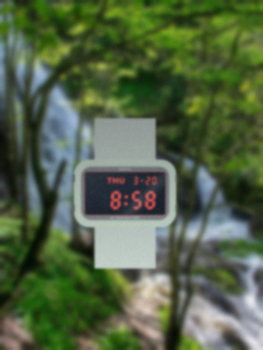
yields h=8 m=58
